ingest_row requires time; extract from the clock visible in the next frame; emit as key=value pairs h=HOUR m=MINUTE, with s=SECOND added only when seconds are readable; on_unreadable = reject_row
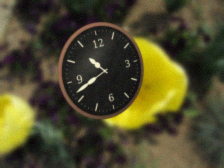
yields h=10 m=42
